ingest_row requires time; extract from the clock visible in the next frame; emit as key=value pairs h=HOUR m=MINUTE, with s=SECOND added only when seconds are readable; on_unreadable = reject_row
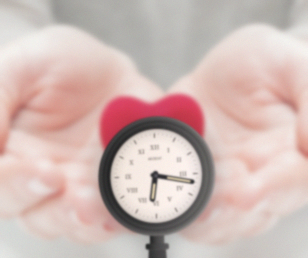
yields h=6 m=17
